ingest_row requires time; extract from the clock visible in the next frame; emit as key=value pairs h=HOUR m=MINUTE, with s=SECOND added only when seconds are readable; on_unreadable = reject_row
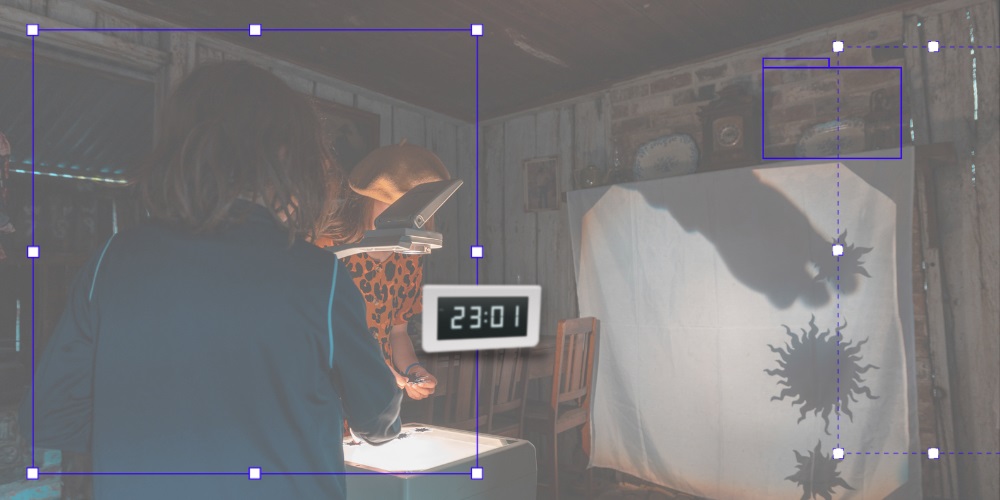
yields h=23 m=1
